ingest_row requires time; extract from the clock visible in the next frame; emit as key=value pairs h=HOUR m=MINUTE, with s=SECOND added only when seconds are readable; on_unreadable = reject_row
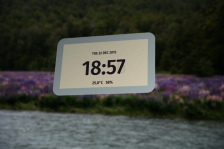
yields h=18 m=57
